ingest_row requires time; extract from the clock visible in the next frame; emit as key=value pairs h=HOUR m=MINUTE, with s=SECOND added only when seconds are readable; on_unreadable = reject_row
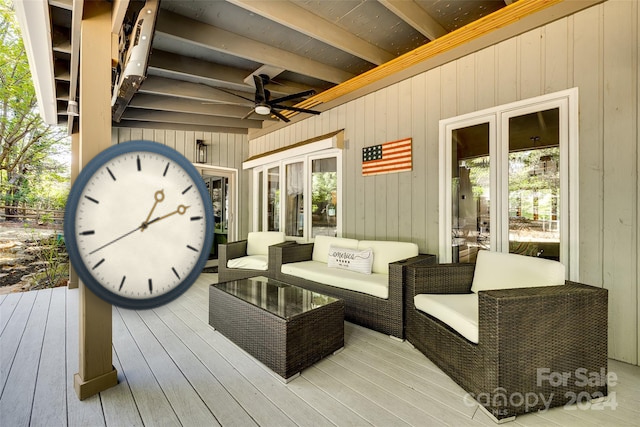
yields h=1 m=12 s=42
